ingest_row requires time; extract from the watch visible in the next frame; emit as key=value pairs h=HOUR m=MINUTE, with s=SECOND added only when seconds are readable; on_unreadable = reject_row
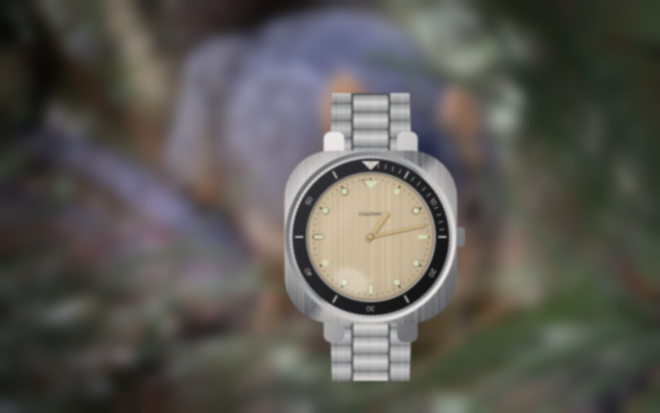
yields h=1 m=13
